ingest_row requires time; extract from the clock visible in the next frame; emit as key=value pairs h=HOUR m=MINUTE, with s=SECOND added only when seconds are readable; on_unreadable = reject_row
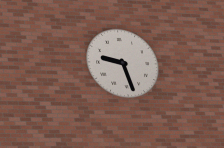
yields h=9 m=28
